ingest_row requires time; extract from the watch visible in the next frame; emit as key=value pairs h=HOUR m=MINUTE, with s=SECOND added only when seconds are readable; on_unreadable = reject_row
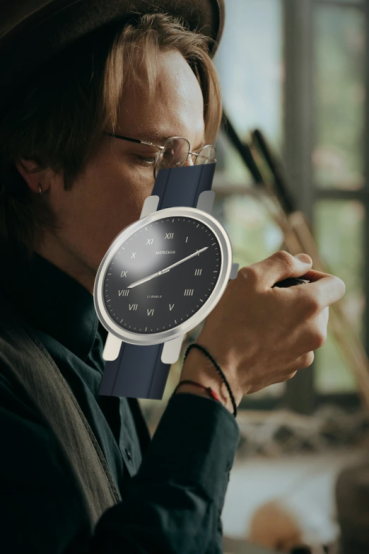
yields h=8 m=10
